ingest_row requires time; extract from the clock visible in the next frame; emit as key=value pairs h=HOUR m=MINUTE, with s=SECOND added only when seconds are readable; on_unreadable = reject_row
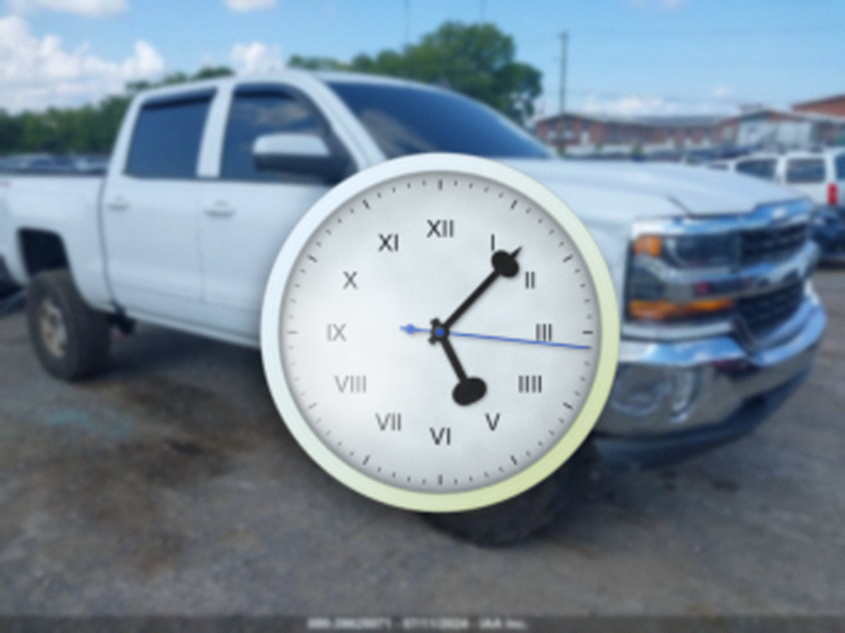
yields h=5 m=7 s=16
